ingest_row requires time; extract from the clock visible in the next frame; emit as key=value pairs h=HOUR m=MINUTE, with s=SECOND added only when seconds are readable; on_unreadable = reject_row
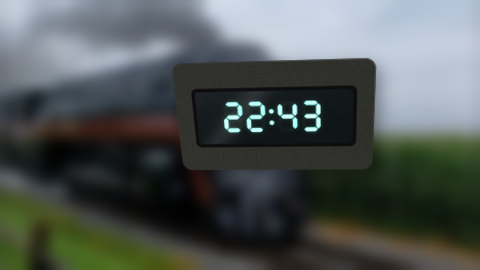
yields h=22 m=43
